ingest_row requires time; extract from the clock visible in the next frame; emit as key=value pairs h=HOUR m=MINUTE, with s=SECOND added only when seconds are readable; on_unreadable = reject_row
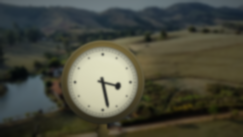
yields h=3 m=28
